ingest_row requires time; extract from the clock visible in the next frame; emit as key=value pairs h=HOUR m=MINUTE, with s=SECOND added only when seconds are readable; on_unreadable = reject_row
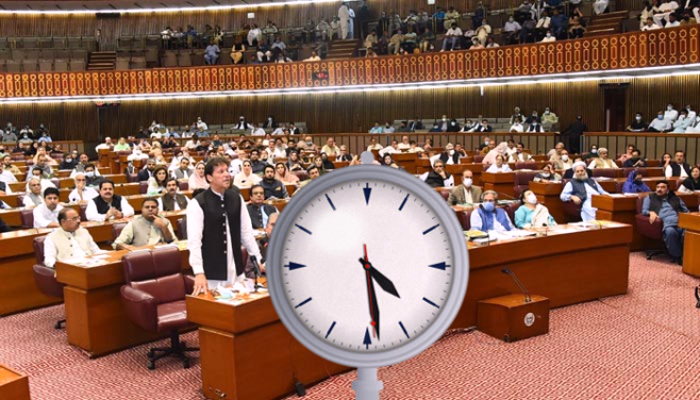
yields h=4 m=28 s=29
